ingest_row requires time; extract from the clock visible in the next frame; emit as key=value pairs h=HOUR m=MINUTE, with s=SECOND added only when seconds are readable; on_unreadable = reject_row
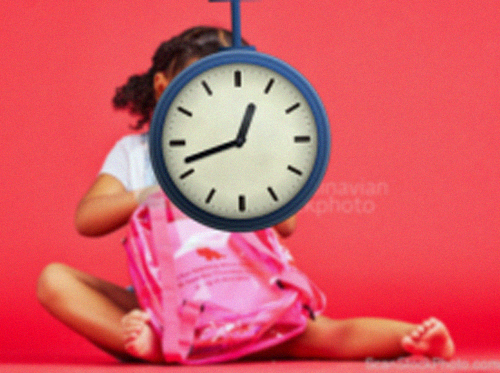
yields h=12 m=42
